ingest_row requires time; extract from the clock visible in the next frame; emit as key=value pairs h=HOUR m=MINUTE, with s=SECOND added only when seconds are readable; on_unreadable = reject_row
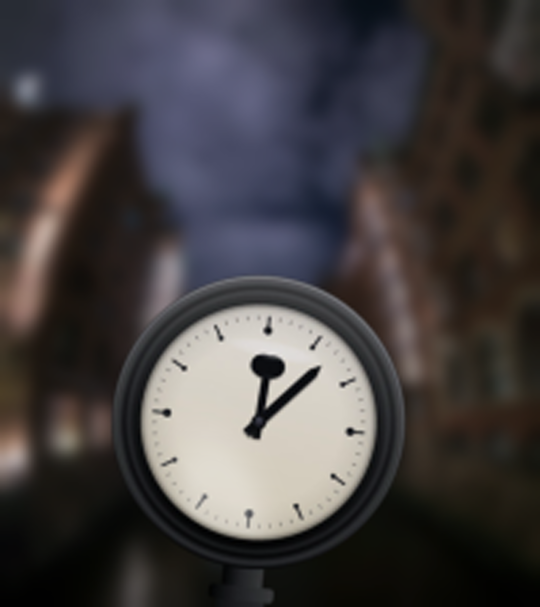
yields h=12 m=7
